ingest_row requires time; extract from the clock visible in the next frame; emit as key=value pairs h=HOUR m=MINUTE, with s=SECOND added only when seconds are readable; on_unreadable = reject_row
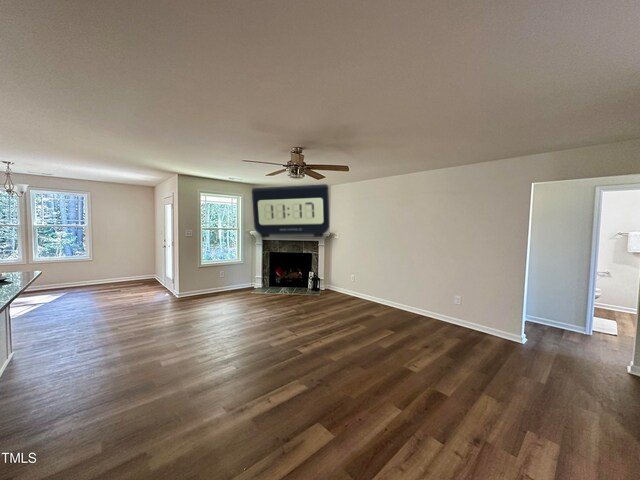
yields h=11 m=17
